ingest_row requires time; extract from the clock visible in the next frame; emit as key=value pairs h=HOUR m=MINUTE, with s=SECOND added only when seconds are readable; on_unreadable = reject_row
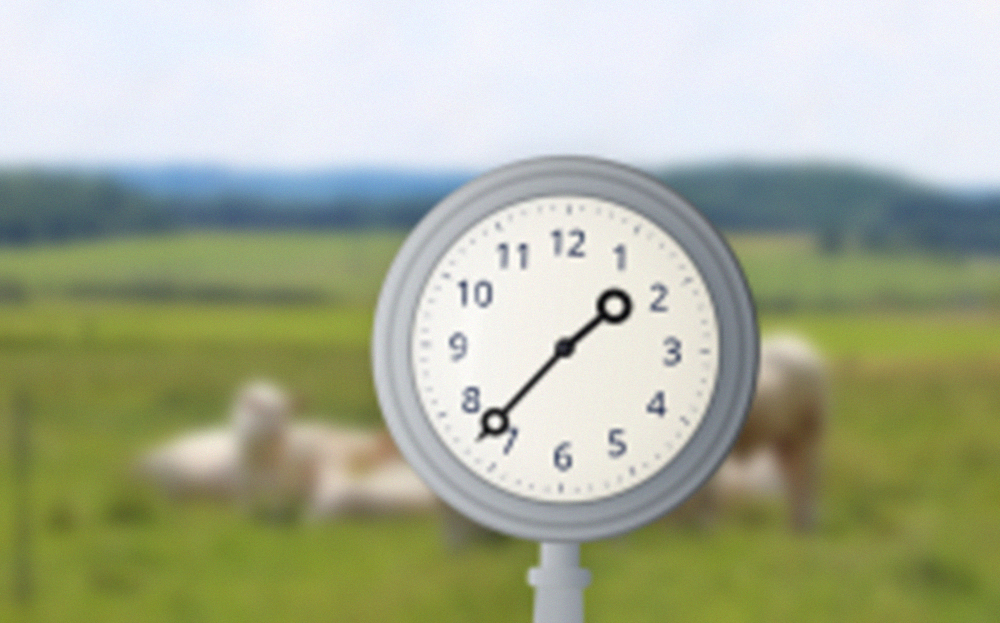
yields h=1 m=37
